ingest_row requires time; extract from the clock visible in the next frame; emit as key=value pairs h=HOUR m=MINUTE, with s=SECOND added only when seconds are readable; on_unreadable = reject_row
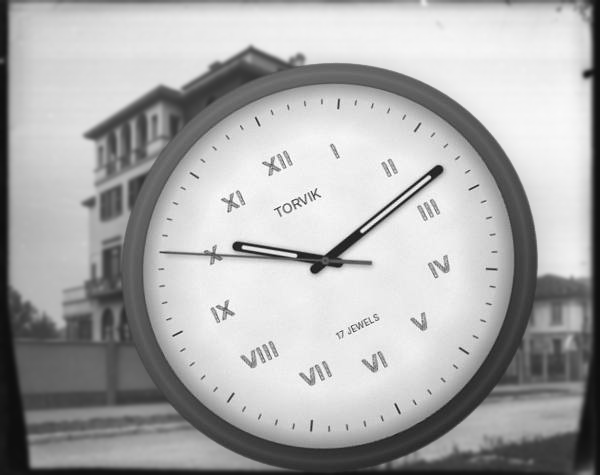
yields h=10 m=12 s=50
